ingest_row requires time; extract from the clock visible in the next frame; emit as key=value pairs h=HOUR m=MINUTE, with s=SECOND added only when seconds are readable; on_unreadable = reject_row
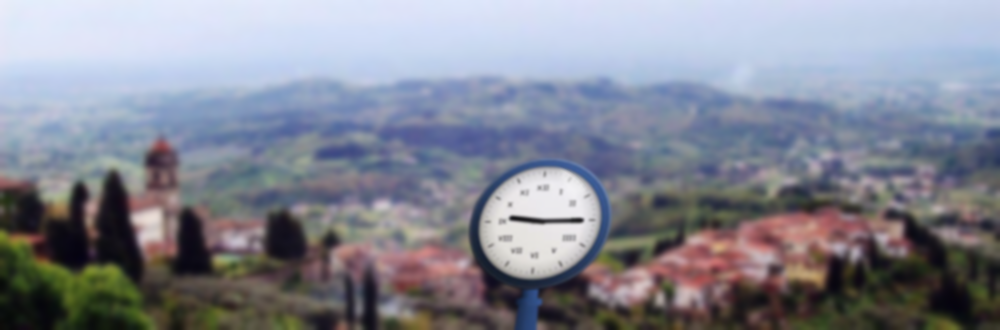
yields h=9 m=15
